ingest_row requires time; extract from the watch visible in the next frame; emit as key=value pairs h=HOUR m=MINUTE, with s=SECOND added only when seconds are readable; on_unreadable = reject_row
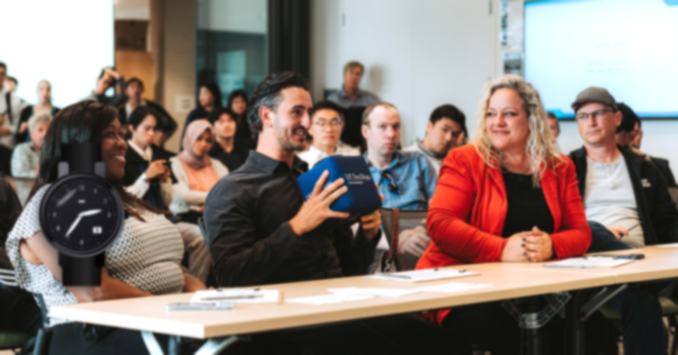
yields h=2 m=36
